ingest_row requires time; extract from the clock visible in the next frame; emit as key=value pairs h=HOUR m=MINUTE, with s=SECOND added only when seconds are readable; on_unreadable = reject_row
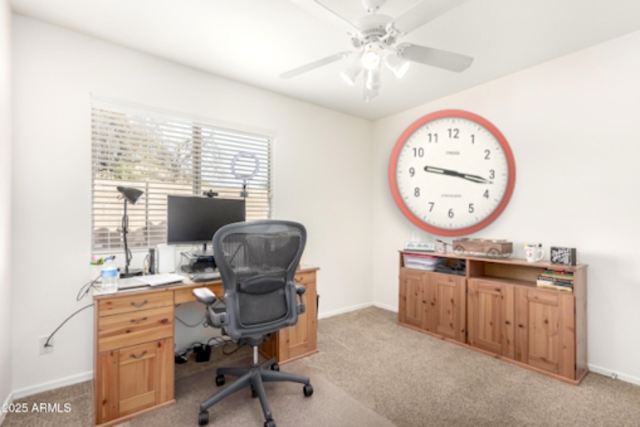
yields h=9 m=17
